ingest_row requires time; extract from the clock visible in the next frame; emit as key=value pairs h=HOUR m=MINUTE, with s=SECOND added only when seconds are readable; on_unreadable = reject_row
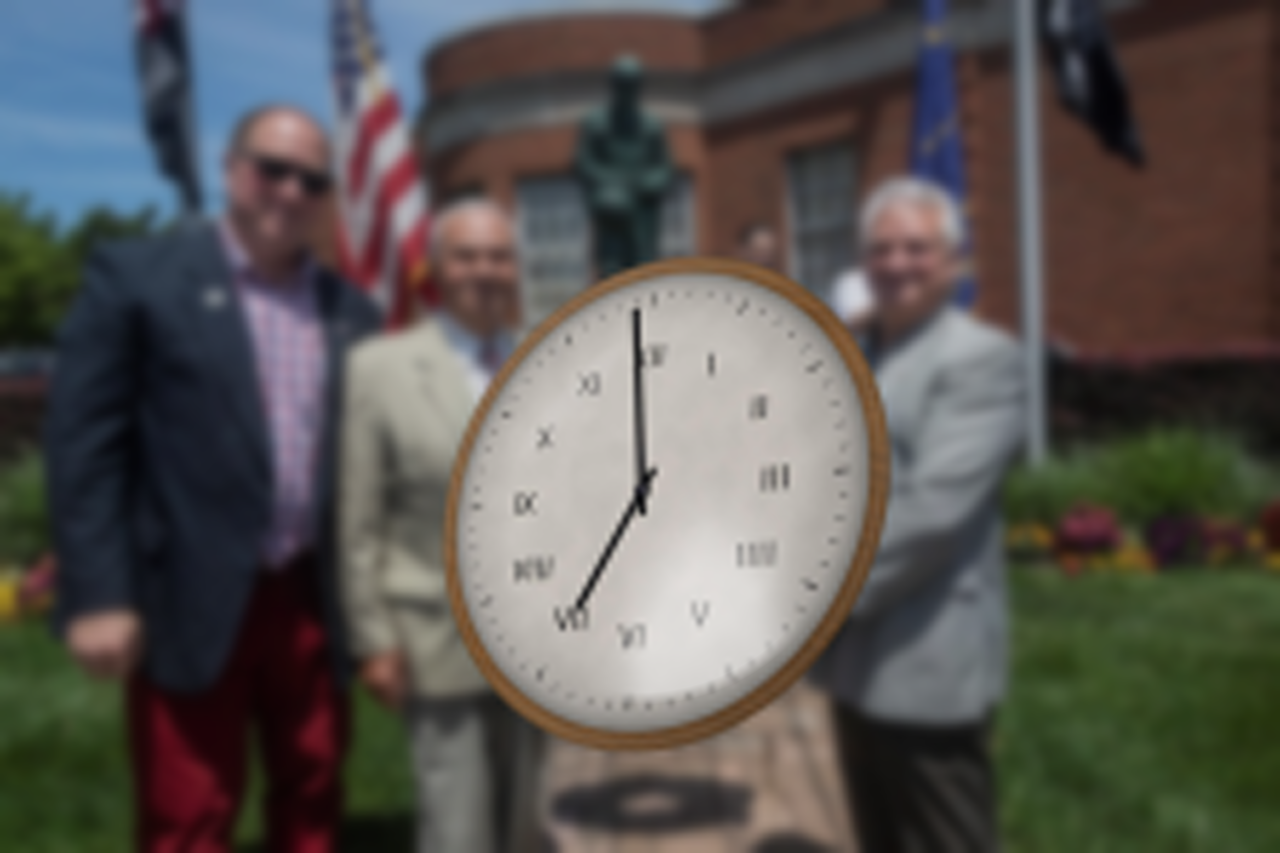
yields h=6 m=59
